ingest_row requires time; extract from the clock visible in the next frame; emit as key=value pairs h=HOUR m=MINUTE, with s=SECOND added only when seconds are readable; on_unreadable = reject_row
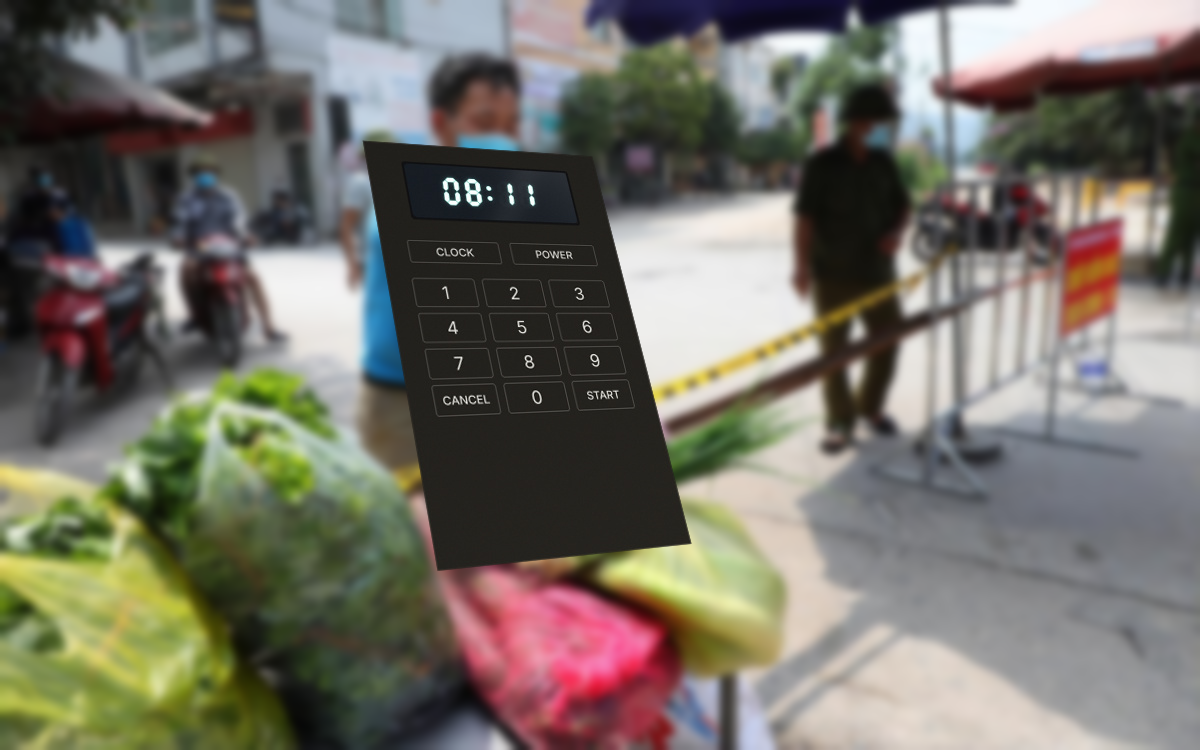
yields h=8 m=11
